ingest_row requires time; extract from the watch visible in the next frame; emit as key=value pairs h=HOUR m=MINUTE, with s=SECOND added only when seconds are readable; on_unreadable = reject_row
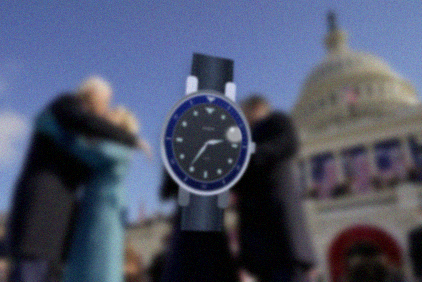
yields h=2 m=36
